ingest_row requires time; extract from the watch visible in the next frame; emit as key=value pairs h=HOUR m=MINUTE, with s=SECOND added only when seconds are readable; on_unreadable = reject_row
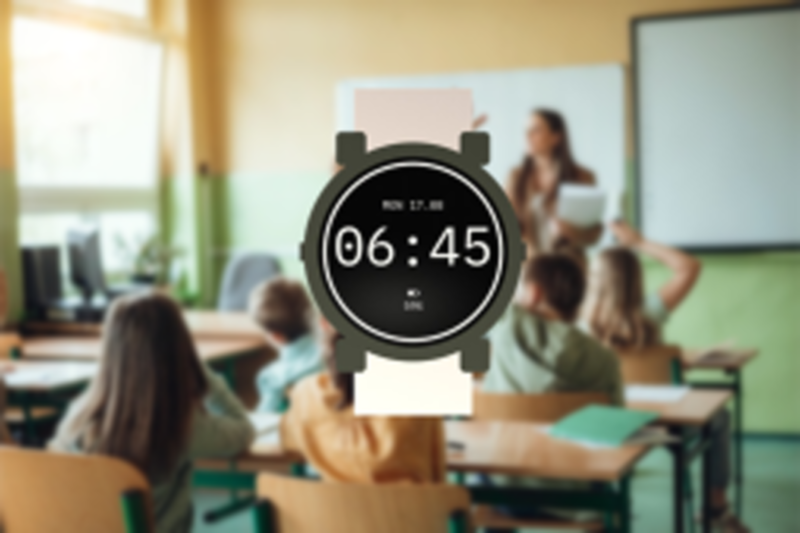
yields h=6 m=45
